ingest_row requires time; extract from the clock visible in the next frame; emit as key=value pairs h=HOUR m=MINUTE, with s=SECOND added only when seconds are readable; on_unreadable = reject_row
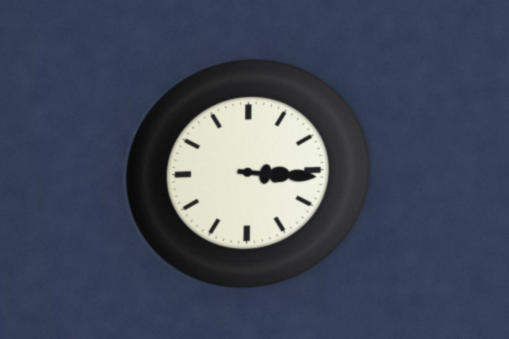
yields h=3 m=16
